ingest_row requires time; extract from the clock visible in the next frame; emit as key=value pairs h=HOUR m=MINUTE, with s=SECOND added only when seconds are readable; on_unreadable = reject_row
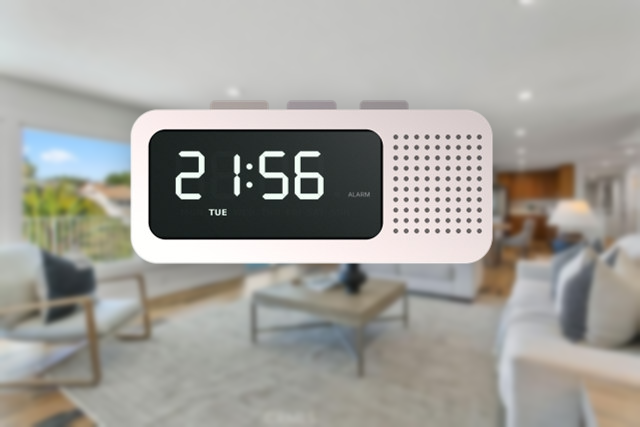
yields h=21 m=56
